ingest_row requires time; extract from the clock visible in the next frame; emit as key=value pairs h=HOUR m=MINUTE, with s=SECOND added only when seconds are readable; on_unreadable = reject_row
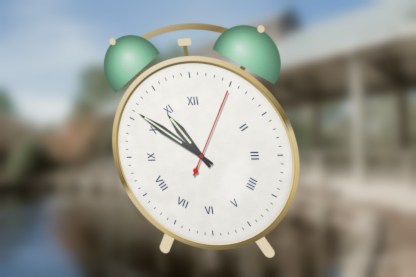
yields h=10 m=51 s=5
